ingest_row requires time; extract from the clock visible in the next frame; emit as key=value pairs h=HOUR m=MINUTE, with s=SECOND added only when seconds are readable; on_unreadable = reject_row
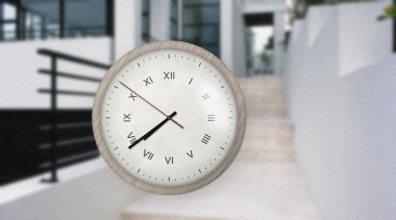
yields h=7 m=38 s=51
